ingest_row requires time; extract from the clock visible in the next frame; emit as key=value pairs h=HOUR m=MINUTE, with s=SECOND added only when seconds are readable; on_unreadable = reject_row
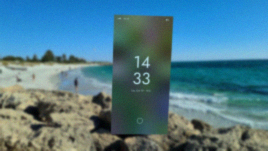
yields h=14 m=33
